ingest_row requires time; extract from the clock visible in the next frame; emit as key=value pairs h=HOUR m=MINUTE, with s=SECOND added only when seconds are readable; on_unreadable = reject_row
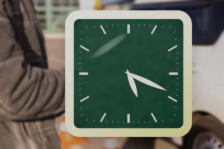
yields h=5 m=19
